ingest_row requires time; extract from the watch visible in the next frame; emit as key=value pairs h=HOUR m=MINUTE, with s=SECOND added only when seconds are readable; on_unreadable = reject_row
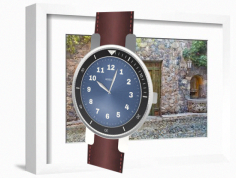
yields h=10 m=3
